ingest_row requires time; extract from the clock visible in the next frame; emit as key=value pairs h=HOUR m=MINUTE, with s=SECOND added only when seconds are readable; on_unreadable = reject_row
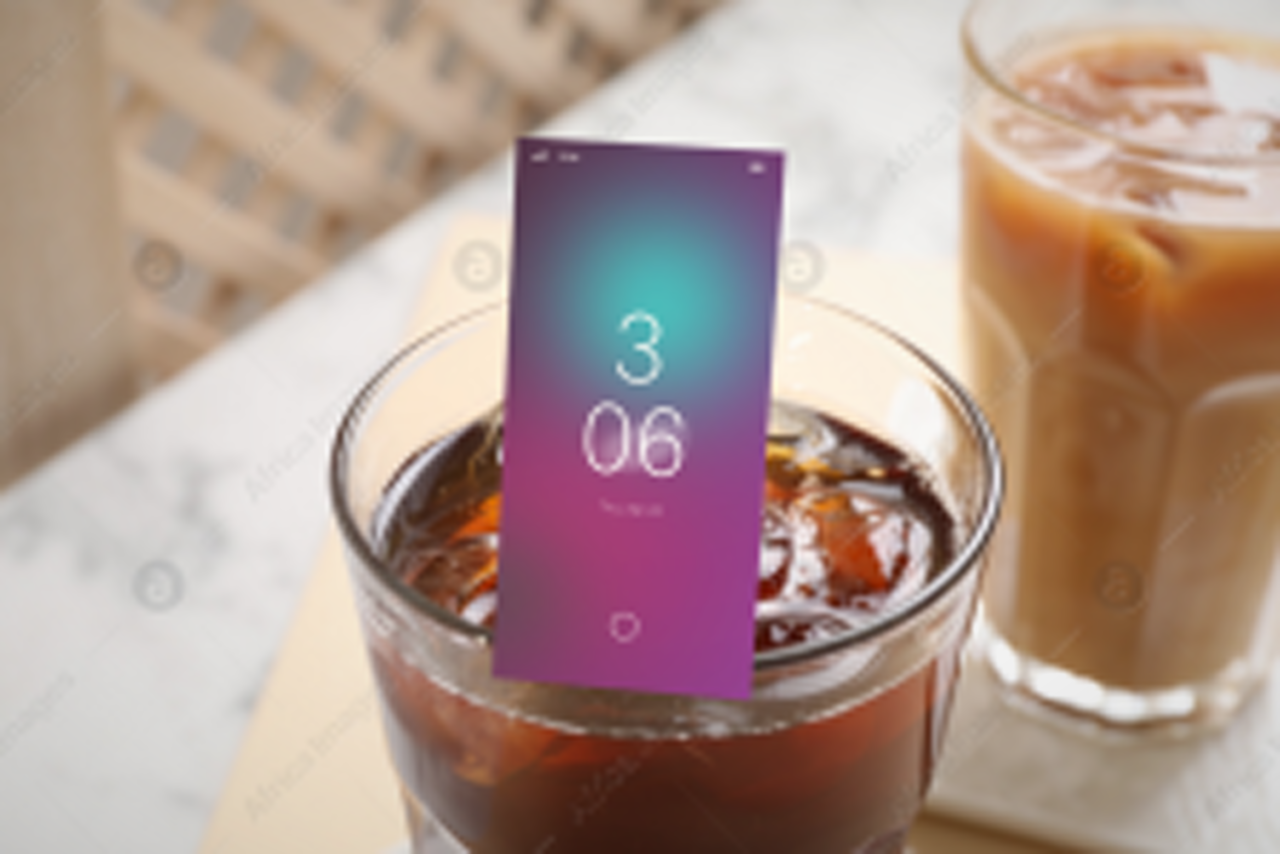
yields h=3 m=6
